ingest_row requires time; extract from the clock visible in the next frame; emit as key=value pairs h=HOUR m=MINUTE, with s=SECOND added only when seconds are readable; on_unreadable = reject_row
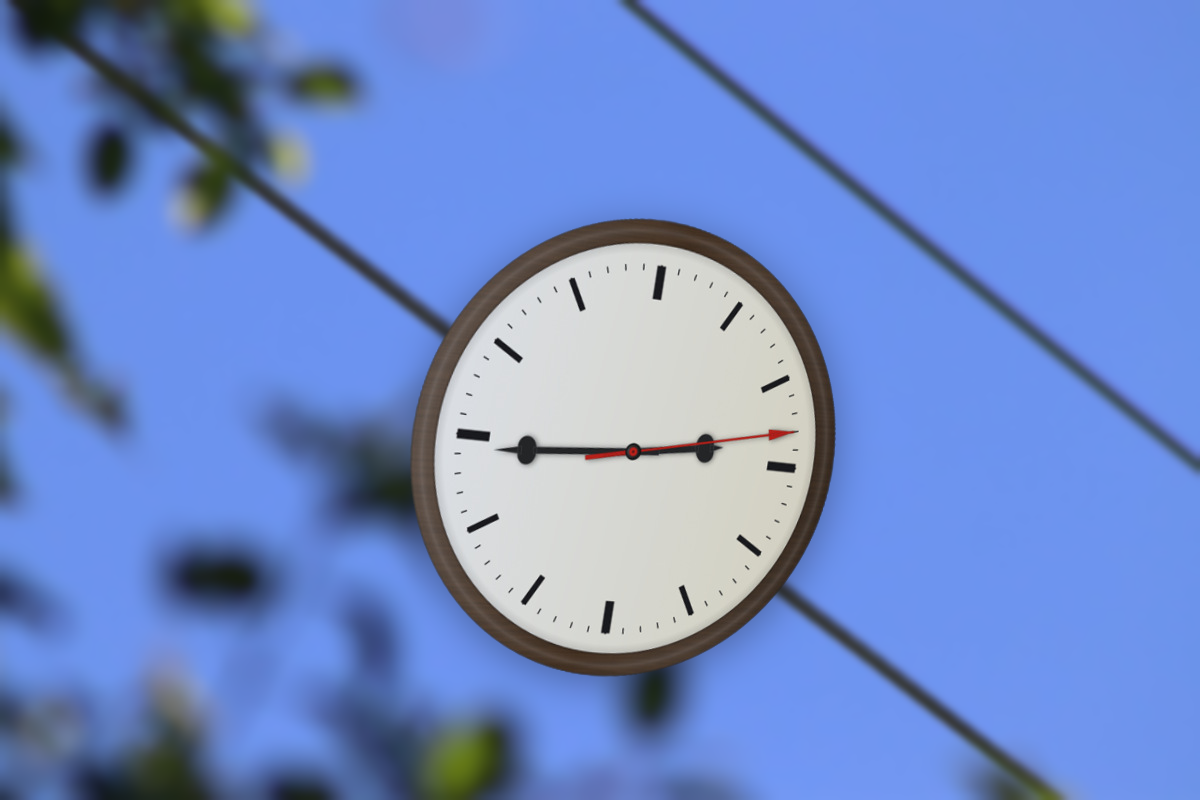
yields h=2 m=44 s=13
